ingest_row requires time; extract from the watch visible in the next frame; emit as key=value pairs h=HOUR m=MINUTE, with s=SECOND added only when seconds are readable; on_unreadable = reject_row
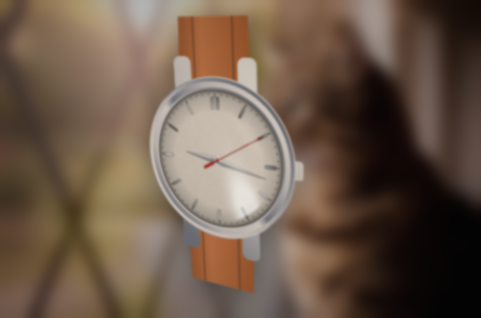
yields h=9 m=17 s=10
